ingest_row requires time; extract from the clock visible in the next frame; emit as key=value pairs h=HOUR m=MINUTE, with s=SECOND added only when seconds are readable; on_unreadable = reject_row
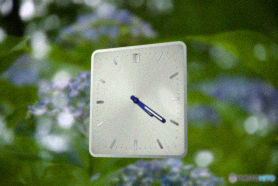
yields h=4 m=21
